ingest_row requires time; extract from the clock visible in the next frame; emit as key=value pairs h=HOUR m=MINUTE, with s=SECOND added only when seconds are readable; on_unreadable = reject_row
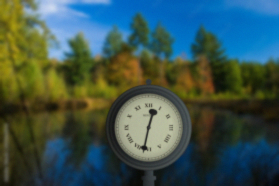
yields h=12 m=32
